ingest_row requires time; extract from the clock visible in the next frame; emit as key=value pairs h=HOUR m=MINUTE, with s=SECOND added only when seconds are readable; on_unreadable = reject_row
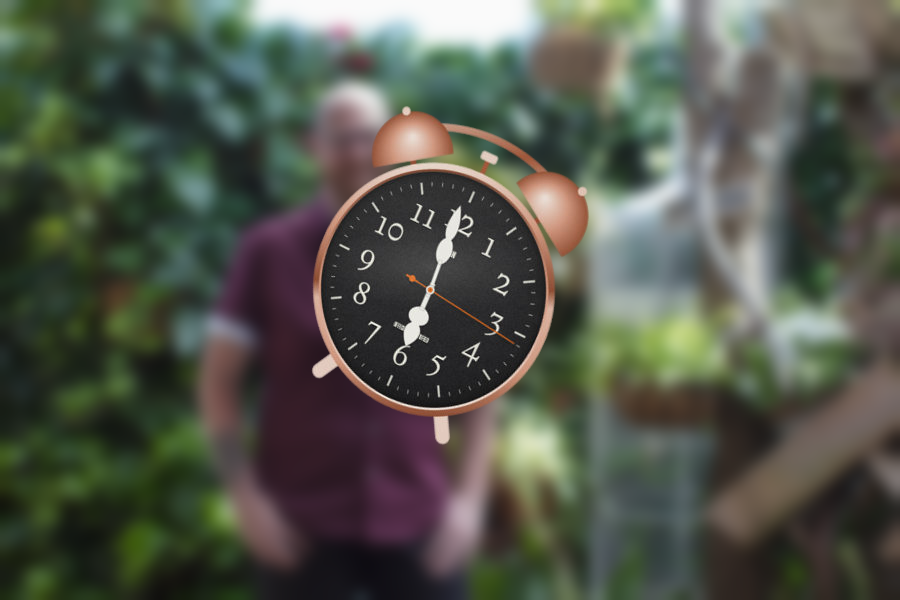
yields h=5 m=59 s=16
